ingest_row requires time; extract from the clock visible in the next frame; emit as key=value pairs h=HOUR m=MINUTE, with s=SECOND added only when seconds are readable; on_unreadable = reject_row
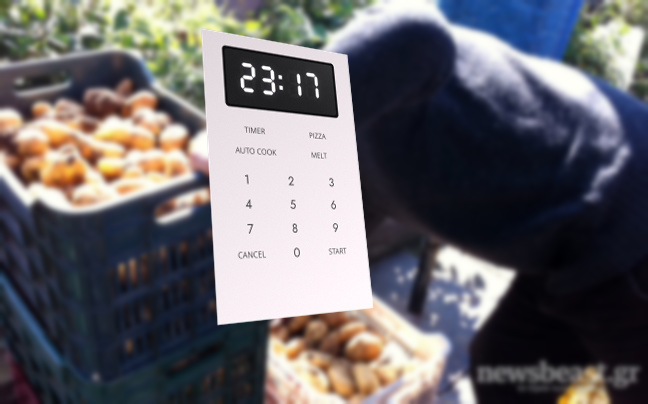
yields h=23 m=17
